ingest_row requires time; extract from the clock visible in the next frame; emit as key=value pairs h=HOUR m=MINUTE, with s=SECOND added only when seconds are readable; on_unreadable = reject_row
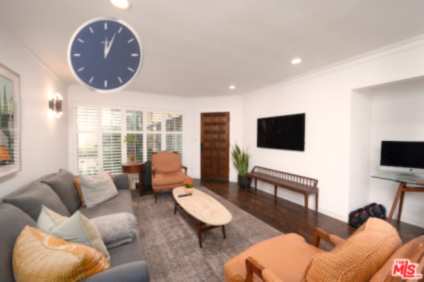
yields h=12 m=4
